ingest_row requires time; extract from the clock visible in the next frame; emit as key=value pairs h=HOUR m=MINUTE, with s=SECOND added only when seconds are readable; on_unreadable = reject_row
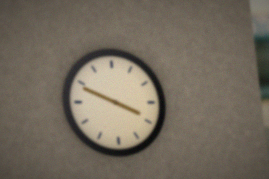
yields h=3 m=49
